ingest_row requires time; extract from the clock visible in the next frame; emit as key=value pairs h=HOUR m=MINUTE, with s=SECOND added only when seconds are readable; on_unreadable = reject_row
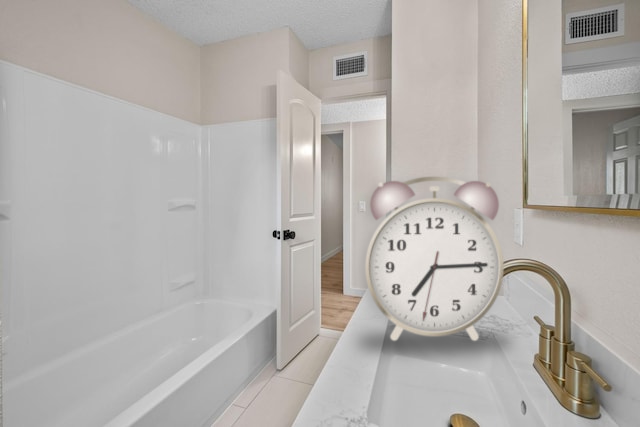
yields h=7 m=14 s=32
